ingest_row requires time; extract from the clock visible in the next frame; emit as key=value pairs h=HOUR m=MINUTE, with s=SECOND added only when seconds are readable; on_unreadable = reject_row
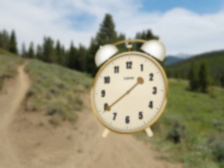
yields h=1 m=39
